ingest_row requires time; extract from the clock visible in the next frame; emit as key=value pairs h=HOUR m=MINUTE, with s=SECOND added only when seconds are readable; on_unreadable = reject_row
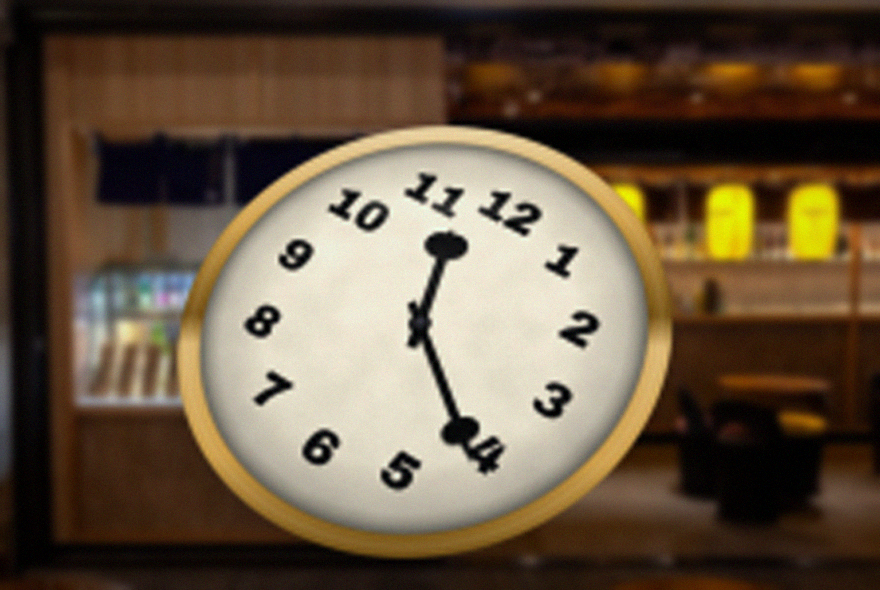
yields h=11 m=21
